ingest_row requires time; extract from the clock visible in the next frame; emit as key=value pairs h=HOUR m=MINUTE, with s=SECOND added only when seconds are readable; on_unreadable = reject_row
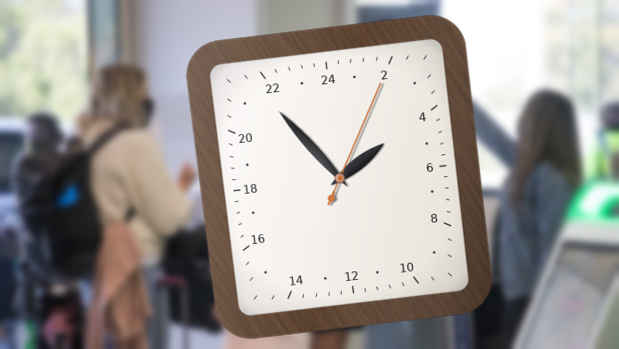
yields h=3 m=54 s=5
